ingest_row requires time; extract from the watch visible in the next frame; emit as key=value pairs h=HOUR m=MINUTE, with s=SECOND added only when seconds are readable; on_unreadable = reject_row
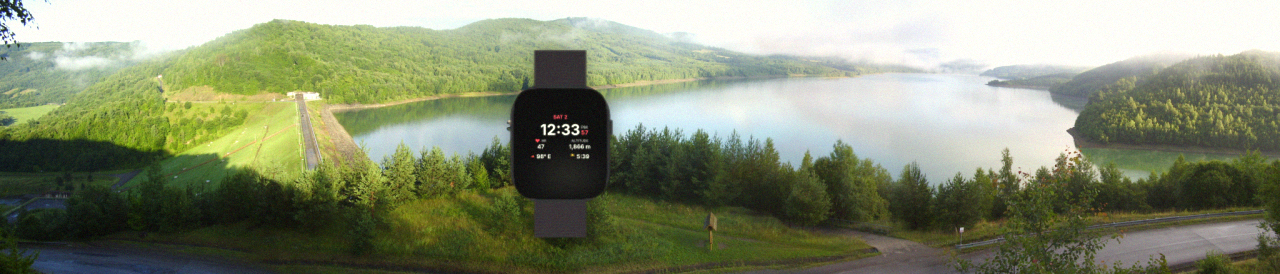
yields h=12 m=33
